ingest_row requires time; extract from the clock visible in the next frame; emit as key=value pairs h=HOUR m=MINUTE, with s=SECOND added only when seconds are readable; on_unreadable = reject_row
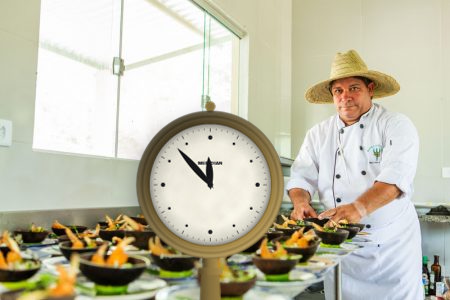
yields h=11 m=53
